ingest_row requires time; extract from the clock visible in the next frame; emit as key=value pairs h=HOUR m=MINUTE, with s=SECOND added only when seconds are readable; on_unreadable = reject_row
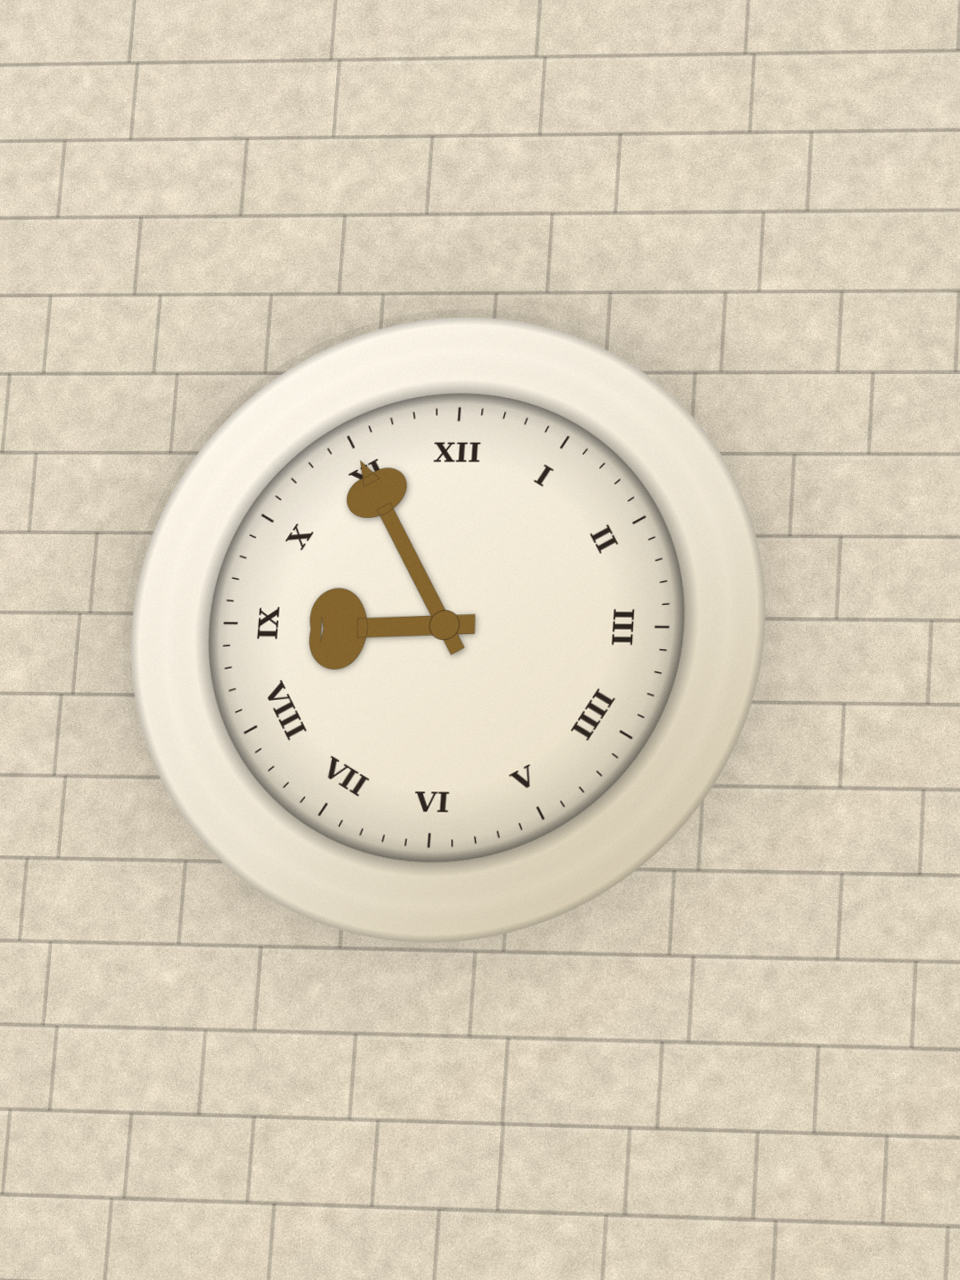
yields h=8 m=55
